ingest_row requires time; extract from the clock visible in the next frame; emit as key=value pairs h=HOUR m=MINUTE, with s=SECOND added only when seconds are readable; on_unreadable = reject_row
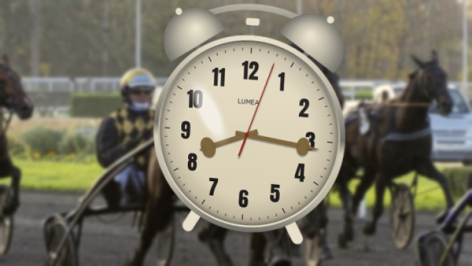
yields h=8 m=16 s=3
